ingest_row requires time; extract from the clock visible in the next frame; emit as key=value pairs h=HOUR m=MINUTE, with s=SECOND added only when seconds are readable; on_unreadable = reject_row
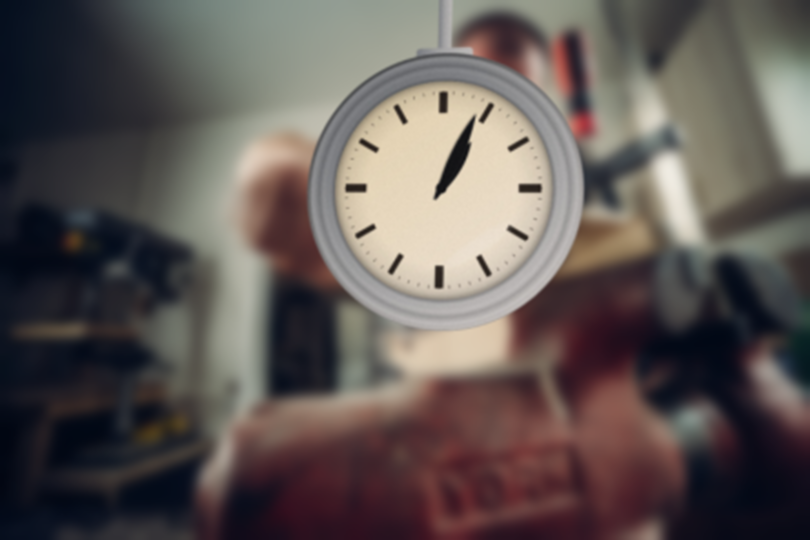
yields h=1 m=4
